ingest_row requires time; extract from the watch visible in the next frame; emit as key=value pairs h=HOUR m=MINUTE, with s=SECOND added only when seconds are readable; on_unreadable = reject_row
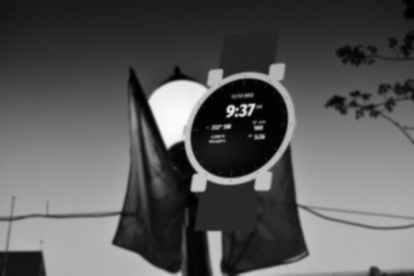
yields h=9 m=37
